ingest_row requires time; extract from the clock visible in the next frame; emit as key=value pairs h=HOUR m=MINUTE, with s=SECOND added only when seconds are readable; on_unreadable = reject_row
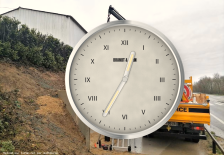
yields h=12 m=35
